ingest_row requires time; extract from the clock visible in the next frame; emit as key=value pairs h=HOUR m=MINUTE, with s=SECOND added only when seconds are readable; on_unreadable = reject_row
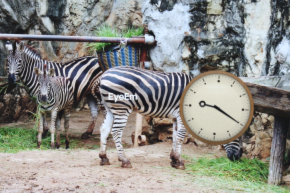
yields h=9 m=20
